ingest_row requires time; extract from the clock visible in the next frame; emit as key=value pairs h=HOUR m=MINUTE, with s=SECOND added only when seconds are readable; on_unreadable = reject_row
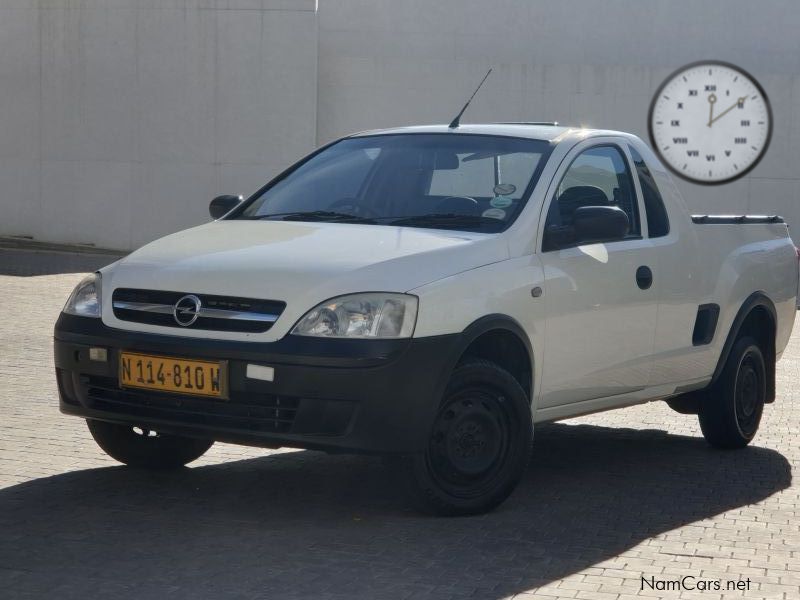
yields h=12 m=9
